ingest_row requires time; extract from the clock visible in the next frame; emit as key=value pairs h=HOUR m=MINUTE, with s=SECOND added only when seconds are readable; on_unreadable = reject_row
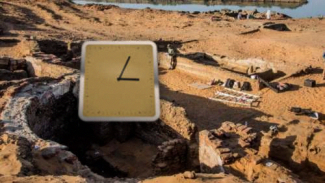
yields h=3 m=4
